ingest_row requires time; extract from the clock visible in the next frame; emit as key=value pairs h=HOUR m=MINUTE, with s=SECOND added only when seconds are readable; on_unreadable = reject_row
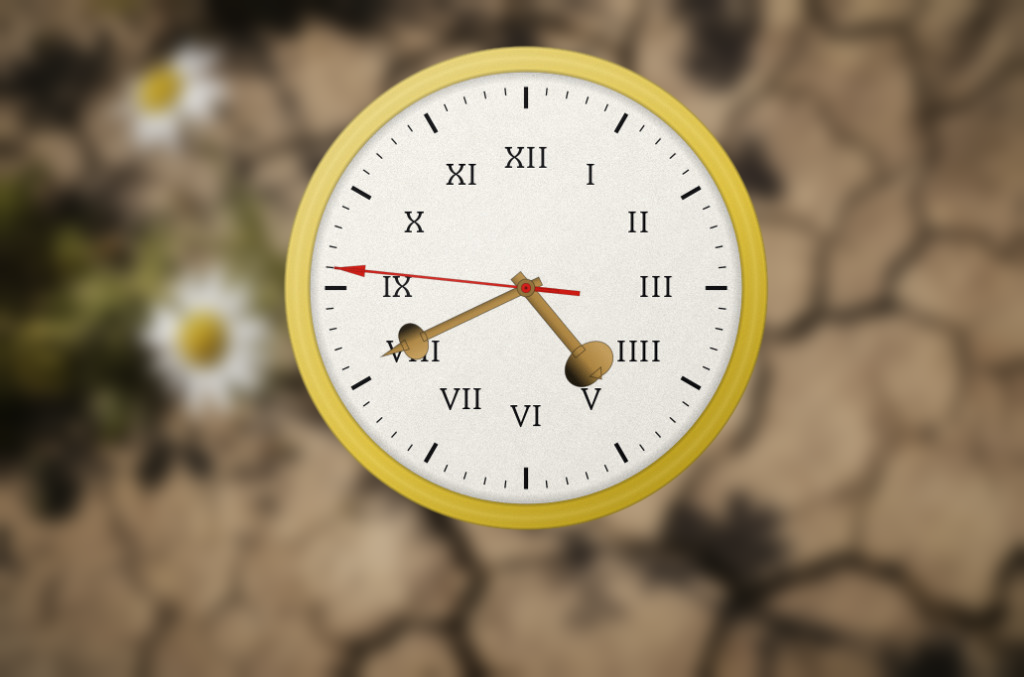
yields h=4 m=40 s=46
